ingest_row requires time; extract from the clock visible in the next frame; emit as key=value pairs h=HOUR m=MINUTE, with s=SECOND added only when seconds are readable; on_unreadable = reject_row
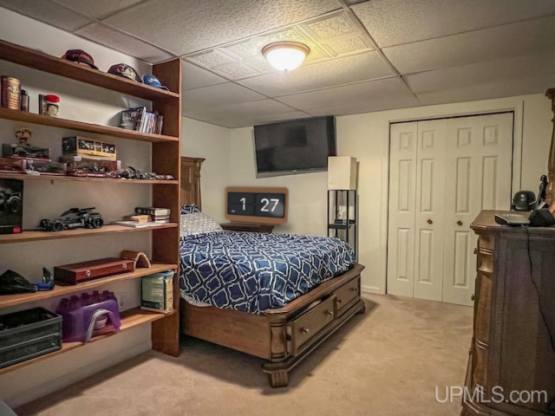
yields h=1 m=27
